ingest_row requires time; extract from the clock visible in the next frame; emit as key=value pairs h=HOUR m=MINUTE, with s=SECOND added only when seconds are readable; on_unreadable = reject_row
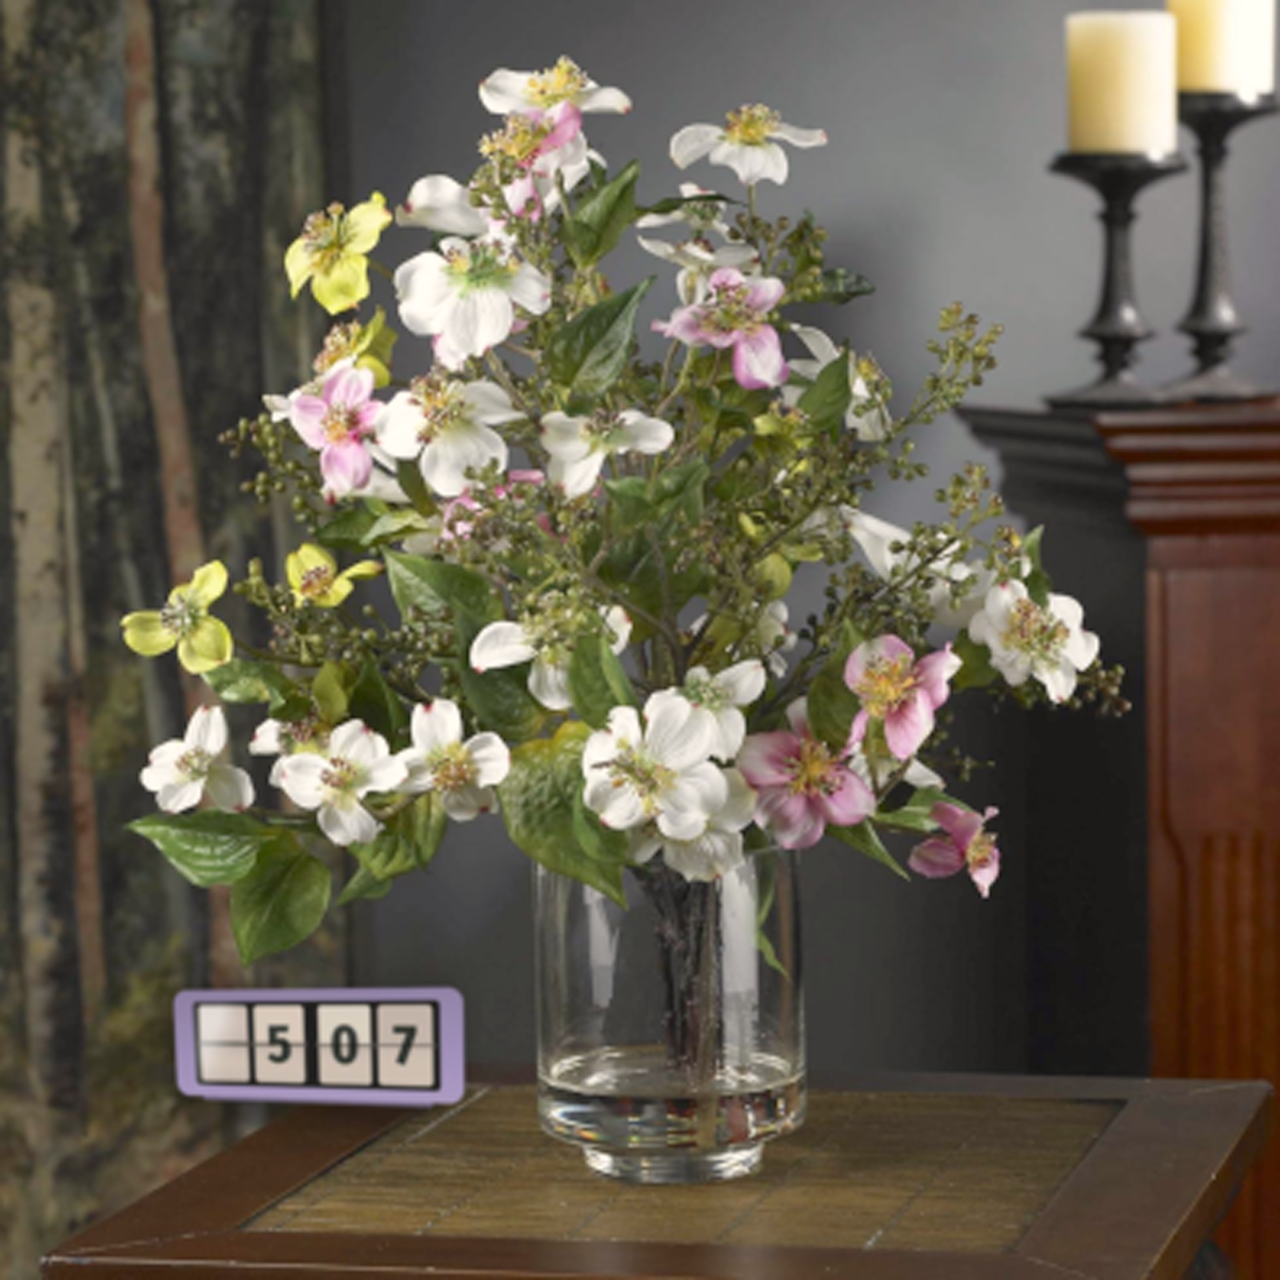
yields h=5 m=7
